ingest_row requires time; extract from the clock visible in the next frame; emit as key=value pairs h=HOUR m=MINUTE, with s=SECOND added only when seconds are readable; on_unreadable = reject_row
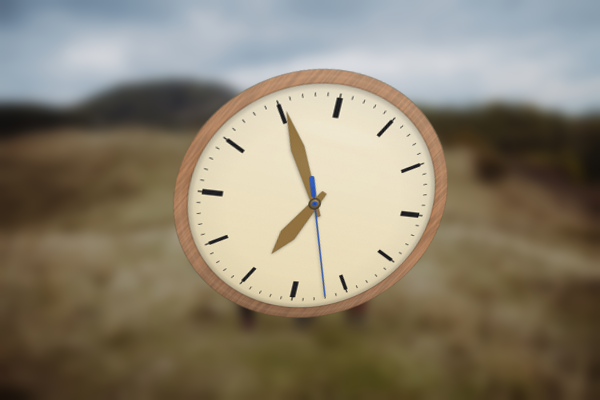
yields h=6 m=55 s=27
